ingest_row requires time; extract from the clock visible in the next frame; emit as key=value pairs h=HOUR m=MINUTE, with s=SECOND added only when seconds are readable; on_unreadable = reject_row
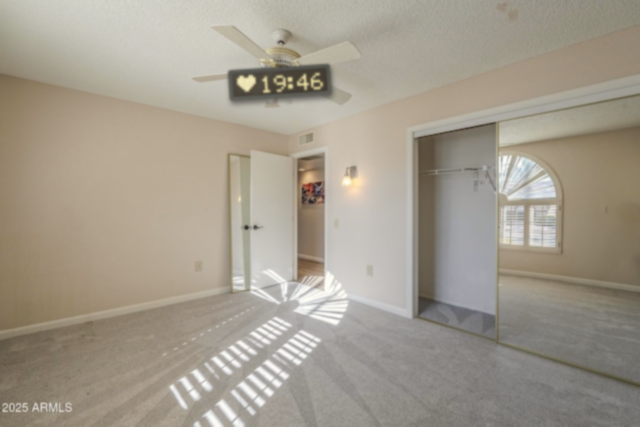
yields h=19 m=46
